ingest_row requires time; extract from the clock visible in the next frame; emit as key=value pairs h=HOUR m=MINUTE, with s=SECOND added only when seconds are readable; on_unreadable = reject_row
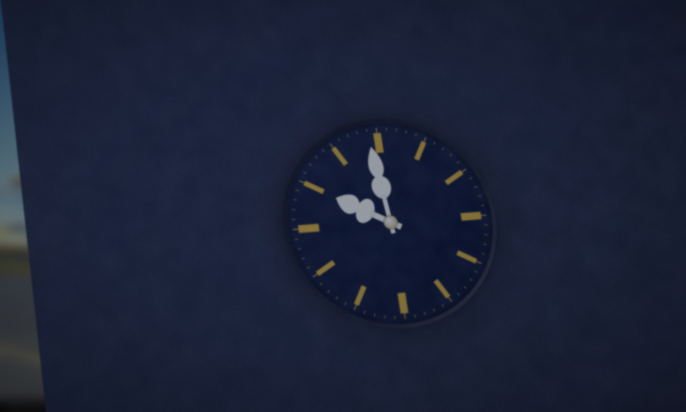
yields h=9 m=59
